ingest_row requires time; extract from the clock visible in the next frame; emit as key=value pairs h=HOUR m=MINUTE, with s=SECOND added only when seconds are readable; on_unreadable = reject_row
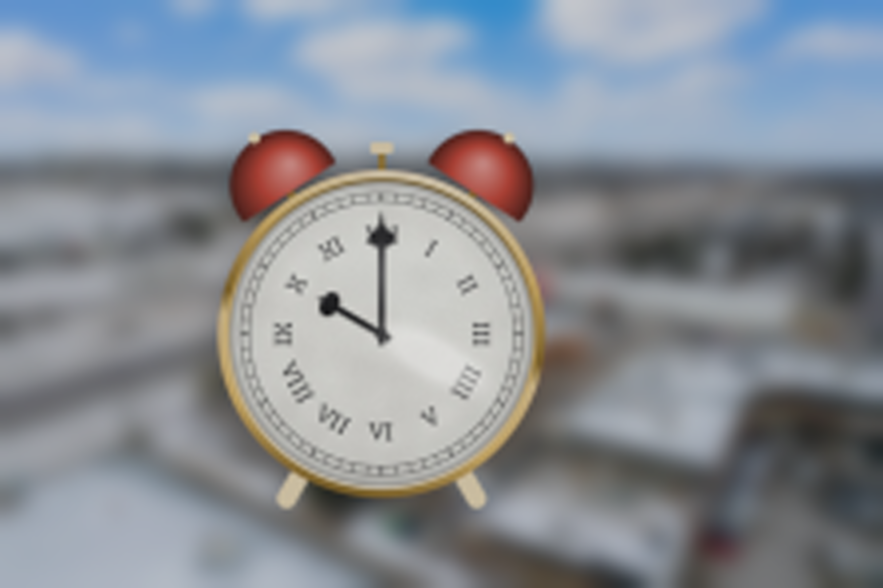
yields h=10 m=0
